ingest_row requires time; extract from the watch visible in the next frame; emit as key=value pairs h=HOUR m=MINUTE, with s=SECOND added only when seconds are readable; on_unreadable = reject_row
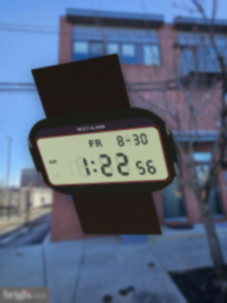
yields h=1 m=22 s=56
